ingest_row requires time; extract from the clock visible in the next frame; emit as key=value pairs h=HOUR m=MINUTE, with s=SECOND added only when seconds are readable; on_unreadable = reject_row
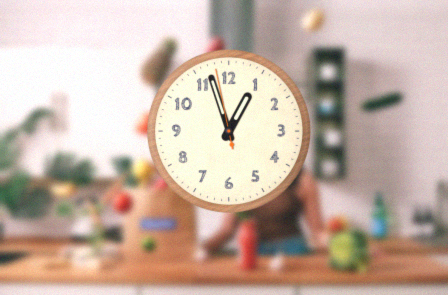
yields h=12 m=56 s=58
